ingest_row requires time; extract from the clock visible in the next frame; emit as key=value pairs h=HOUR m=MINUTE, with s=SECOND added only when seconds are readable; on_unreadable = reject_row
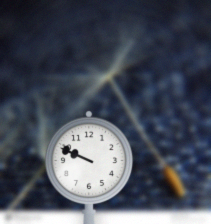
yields h=9 m=49
